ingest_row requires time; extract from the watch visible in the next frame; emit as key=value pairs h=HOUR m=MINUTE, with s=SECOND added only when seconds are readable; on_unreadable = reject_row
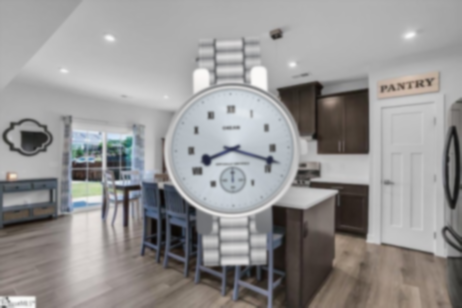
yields h=8 m=18
